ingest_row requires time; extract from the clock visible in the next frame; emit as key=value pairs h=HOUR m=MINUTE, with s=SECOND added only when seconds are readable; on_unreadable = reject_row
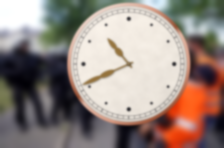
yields h=10 m=41
